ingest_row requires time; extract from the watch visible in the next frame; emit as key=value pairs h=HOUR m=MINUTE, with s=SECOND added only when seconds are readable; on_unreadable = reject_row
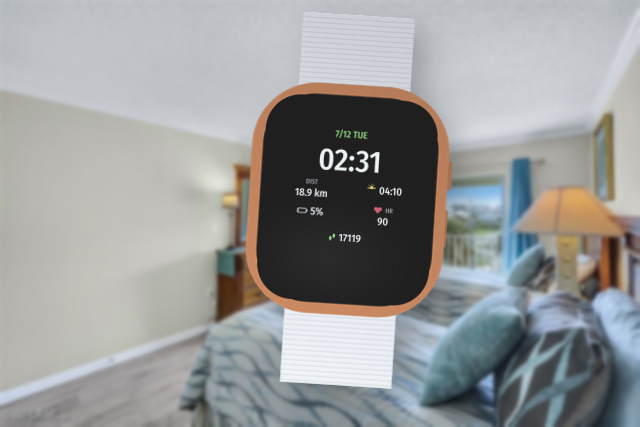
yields h=2 m=31
